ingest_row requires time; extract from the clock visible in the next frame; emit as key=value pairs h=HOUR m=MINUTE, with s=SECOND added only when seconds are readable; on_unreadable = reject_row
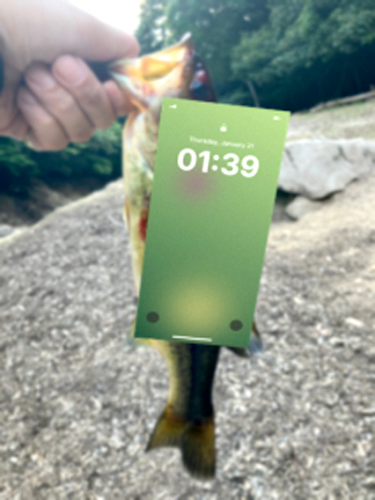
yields h=1 m=39
